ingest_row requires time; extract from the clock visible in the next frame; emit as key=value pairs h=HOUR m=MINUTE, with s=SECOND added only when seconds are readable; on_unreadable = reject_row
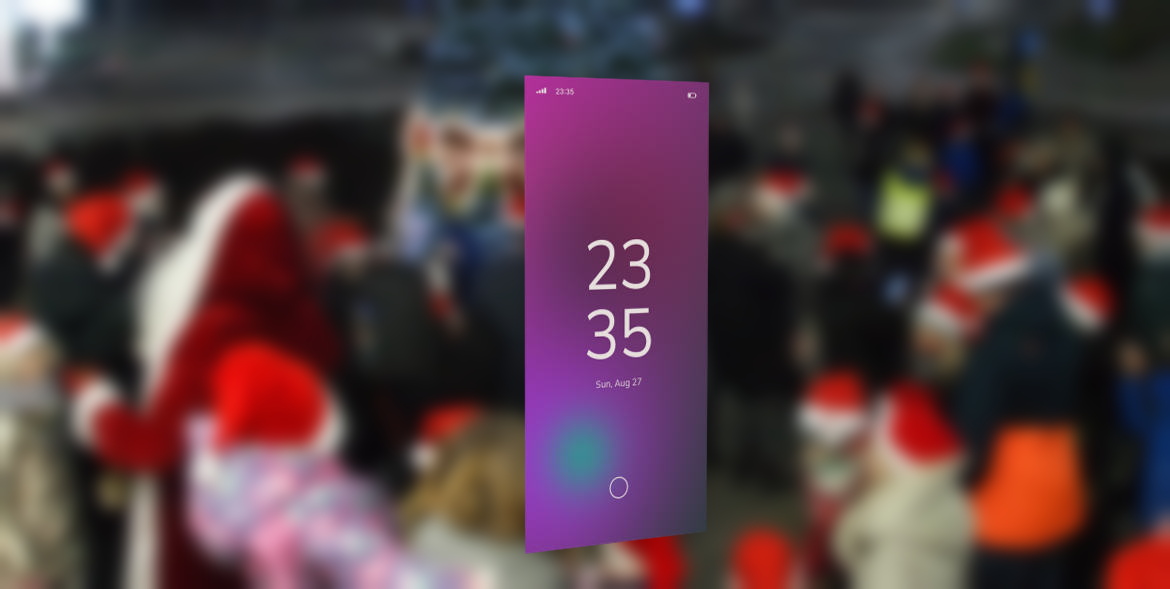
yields h=23 m=35
